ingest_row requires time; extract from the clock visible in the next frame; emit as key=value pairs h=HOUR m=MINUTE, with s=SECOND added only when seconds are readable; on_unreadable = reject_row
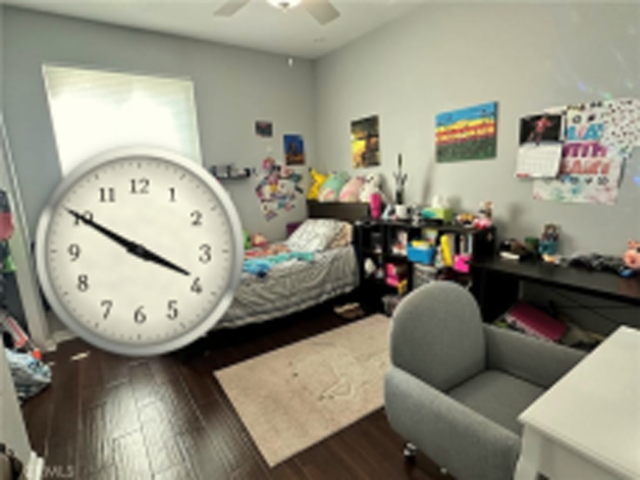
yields h=3 m=50
